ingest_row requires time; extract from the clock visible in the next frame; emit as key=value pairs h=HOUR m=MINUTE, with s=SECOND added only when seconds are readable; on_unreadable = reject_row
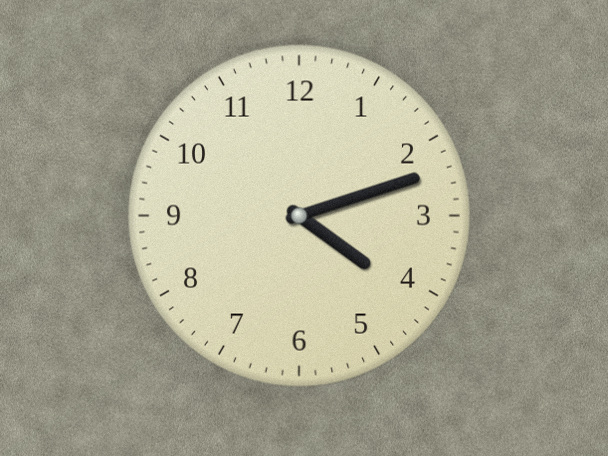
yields h=4 m=12
